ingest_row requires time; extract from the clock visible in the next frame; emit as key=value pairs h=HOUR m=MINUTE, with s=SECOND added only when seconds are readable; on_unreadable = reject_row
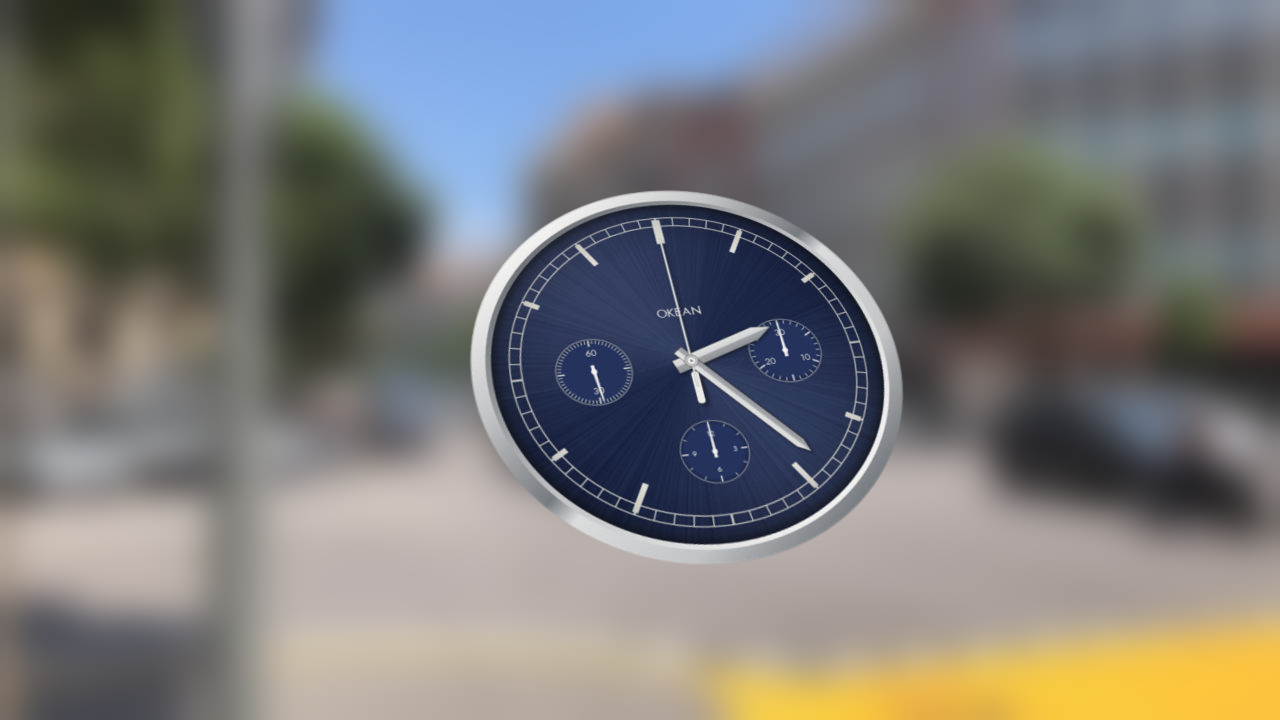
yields h=2 m=23 s=29
